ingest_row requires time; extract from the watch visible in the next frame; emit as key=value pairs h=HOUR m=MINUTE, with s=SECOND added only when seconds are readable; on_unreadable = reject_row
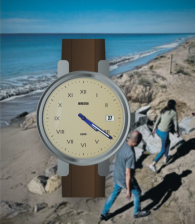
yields h=4 m=21
